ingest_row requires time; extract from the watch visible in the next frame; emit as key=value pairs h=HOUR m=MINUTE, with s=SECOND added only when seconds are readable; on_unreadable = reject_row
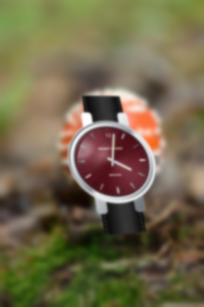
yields h=4 m=2
